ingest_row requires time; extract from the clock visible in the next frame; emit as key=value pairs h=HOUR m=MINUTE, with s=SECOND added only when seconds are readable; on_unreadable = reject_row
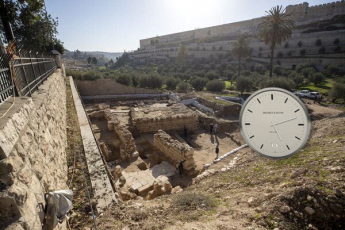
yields h=5 m=12
